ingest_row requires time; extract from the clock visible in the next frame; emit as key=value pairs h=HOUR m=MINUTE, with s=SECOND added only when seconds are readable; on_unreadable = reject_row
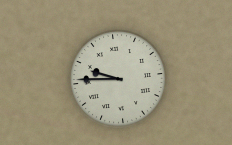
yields h=9 m=46
